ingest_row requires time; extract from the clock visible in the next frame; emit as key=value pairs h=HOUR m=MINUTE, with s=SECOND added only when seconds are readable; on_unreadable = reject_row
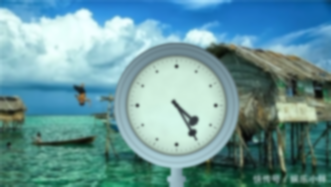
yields h=4 m=25
